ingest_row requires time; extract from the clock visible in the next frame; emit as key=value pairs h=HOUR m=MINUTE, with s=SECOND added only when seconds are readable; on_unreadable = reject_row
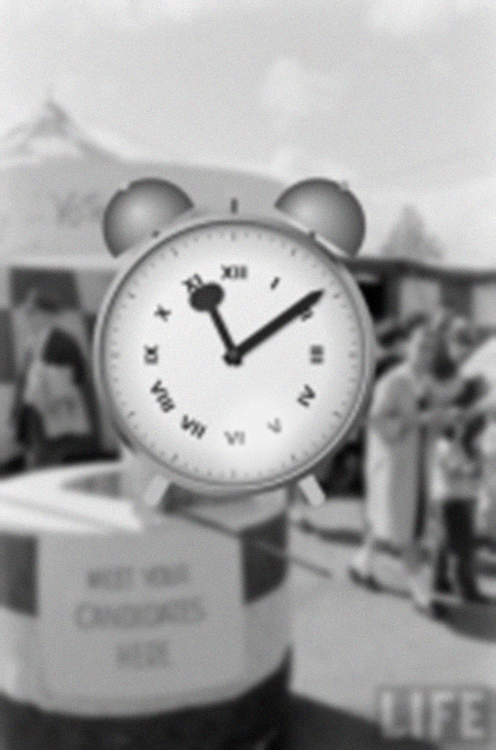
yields h=11 m=9
